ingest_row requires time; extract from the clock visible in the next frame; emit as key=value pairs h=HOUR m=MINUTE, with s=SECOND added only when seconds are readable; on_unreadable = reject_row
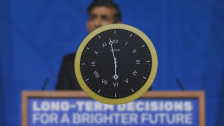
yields h=5 m=58
